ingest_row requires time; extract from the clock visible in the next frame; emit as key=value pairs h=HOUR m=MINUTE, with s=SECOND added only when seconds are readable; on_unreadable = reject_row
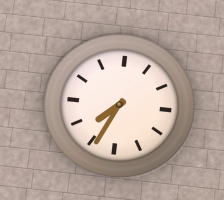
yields h=7 m=34
